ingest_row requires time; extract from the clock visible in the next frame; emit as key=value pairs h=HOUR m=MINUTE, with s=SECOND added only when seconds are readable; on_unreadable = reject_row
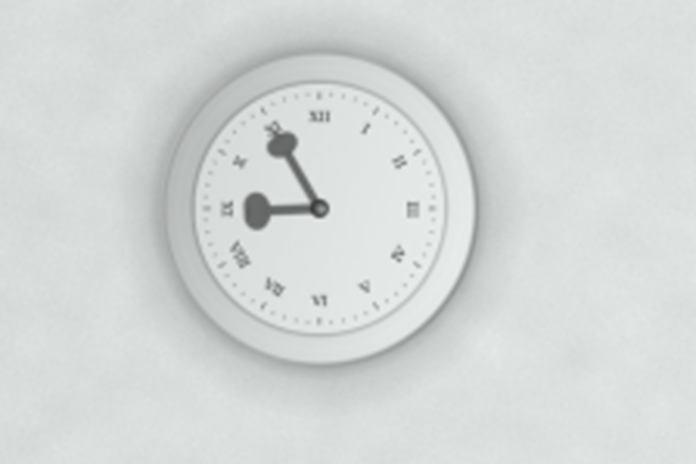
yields h=8 m=55
